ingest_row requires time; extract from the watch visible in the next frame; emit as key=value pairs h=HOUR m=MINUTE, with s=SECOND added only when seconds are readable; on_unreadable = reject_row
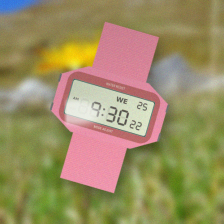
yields h=9 m=30 s=22
